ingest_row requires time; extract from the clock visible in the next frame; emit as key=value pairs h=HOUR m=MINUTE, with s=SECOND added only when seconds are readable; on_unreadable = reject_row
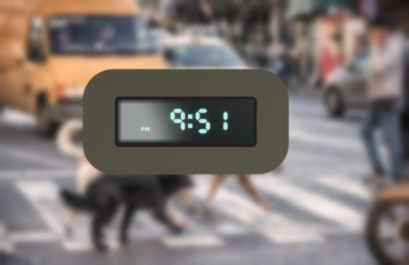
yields h=9 m=51
